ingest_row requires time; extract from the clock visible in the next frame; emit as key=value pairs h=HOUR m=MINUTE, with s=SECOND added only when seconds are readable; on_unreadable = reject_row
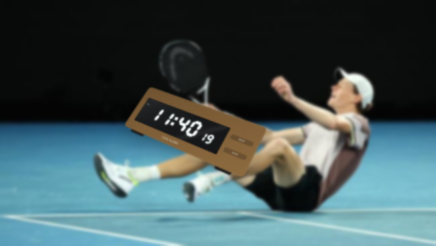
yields h=11 m=40 s=19
